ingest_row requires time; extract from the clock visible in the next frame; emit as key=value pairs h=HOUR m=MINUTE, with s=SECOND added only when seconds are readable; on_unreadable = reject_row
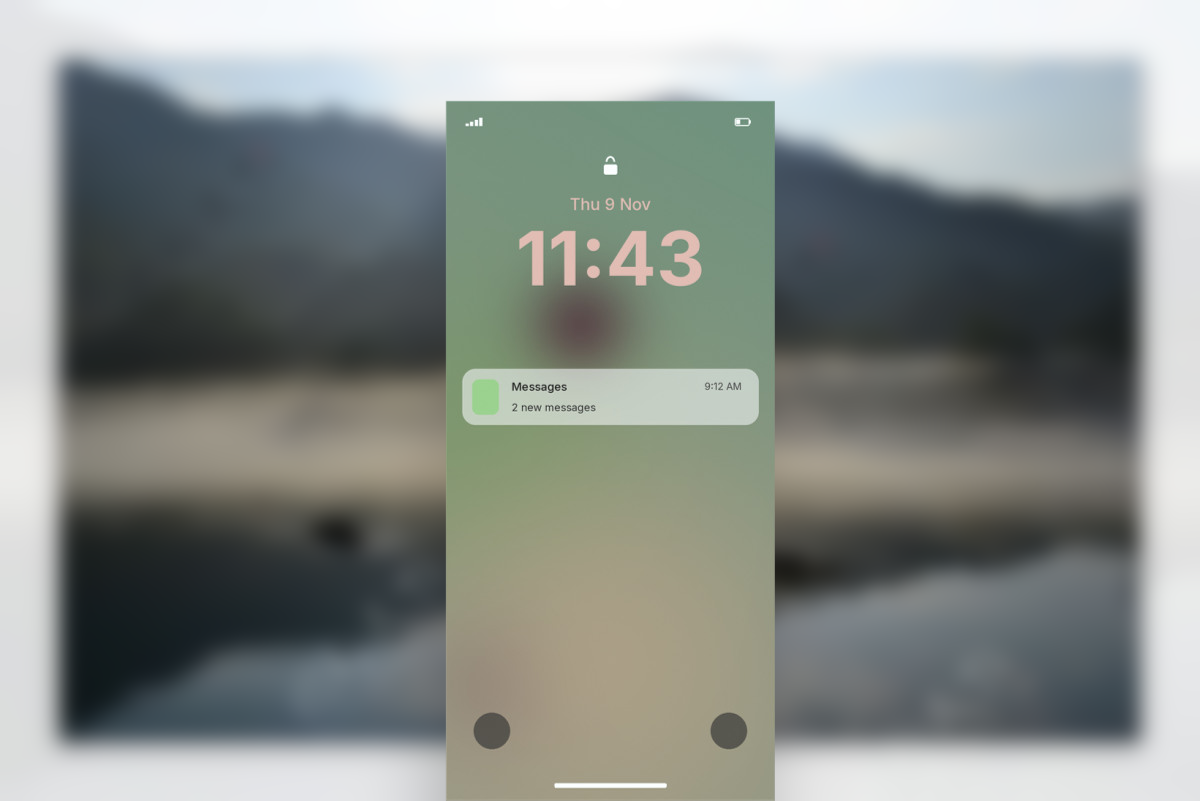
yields h=11 m=43
